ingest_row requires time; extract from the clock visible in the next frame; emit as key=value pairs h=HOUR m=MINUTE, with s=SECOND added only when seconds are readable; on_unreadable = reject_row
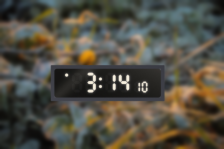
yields h=3 m=14 s=10
